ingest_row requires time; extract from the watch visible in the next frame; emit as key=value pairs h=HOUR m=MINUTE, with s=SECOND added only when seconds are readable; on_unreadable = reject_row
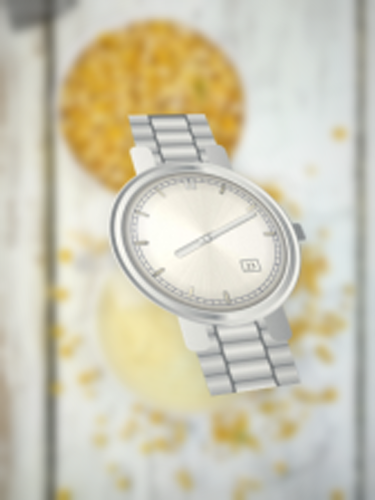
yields h=8 m=11
